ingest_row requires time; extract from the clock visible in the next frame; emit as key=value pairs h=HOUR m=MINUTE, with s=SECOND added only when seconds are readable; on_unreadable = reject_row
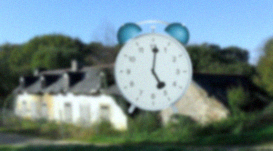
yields h=5 m=1
